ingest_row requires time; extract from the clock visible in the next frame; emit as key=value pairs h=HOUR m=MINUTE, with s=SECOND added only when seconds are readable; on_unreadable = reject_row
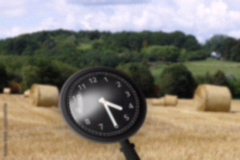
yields h=4 m=30
